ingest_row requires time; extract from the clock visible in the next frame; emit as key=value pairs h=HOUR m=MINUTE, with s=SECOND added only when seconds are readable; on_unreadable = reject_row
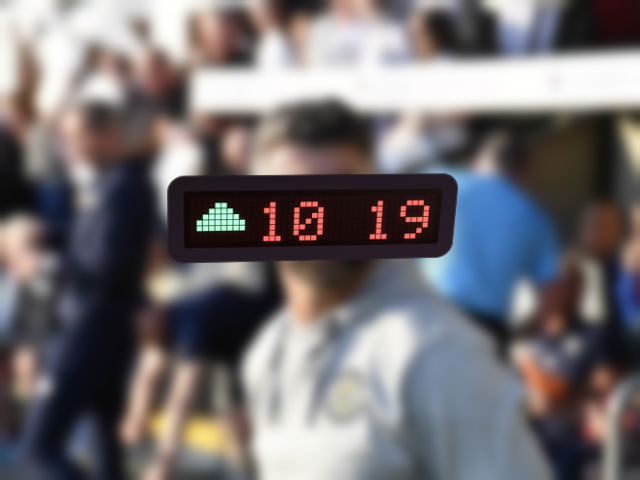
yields h=10 m=19
